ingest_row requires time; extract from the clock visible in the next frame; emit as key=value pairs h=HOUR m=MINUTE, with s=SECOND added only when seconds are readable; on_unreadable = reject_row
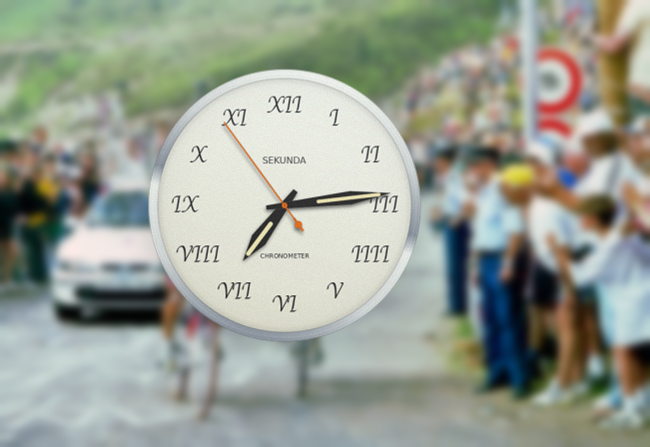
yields h=7 m=13 s=54
